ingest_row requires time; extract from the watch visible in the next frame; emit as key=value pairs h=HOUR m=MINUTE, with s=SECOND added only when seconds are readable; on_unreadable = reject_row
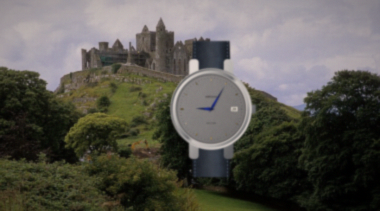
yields h=9 m=5
